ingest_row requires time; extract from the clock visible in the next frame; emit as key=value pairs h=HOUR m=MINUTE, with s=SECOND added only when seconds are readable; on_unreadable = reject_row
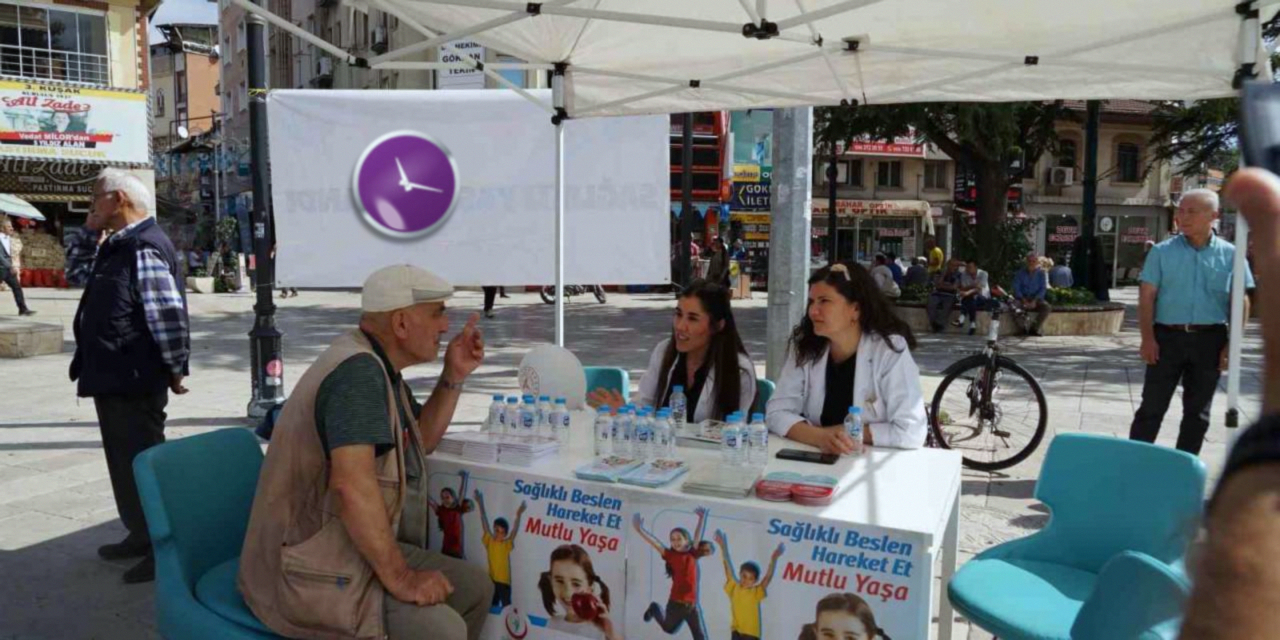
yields h=11 m=17
